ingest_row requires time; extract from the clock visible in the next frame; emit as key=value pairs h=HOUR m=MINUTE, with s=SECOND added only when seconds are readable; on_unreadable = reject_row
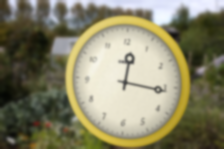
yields h=12 m=16
